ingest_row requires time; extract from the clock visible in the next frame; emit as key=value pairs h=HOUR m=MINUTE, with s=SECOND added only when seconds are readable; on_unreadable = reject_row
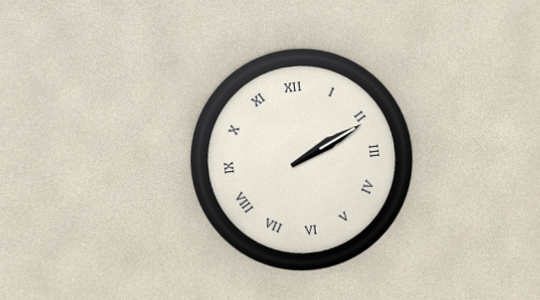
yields h=2 m=11
